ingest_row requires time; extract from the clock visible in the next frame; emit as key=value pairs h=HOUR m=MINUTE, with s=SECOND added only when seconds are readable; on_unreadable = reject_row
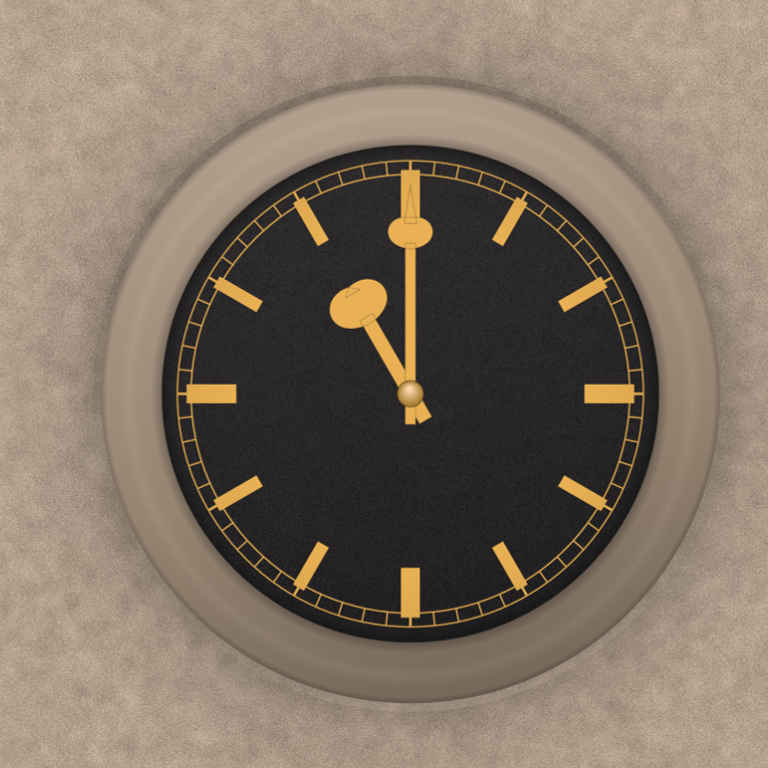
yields h=11 m=0
